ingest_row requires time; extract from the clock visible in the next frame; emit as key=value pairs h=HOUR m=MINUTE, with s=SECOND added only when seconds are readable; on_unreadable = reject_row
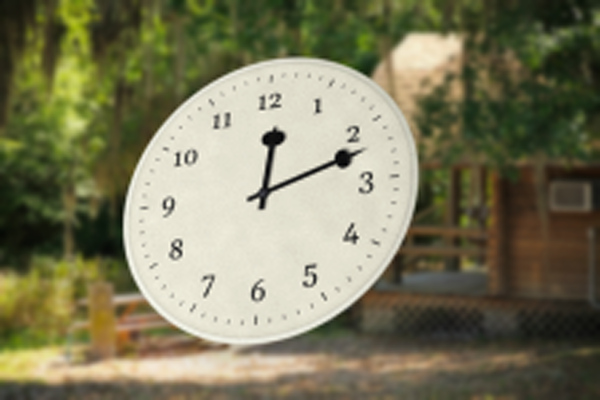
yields h=12 m=12
